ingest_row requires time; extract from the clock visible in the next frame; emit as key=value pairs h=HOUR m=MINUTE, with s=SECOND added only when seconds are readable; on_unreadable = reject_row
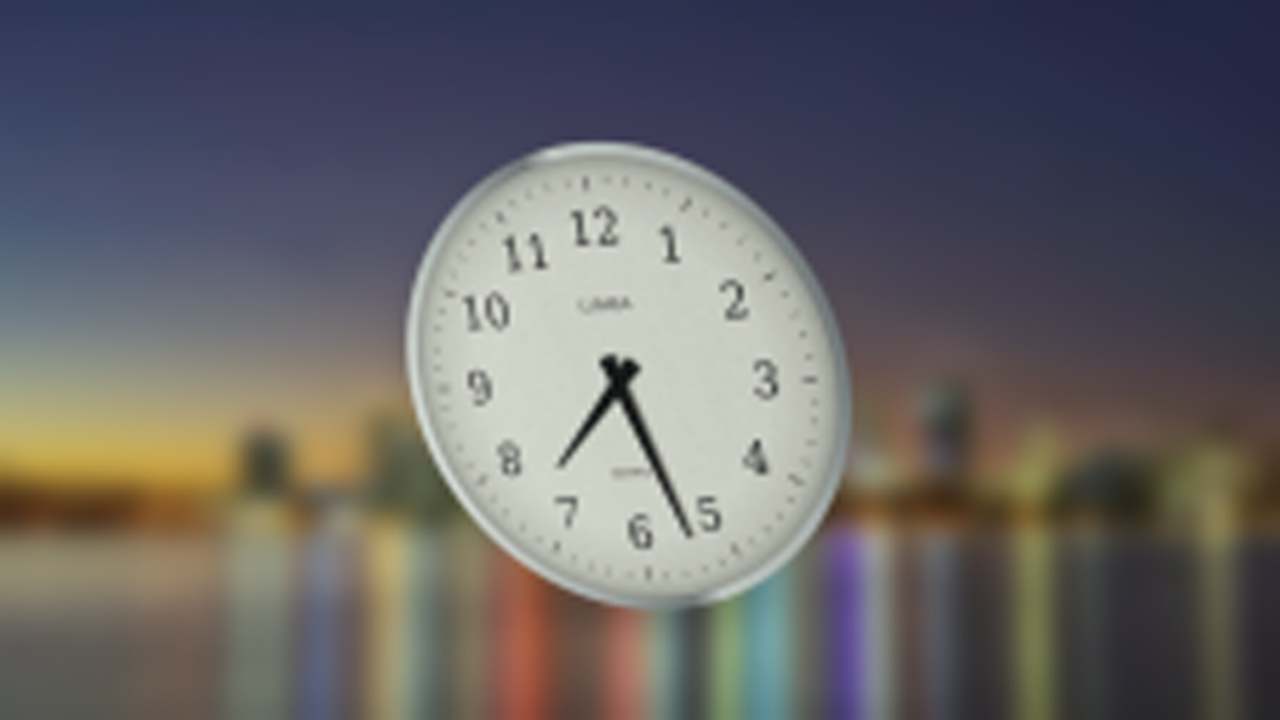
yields h=7 m=27
